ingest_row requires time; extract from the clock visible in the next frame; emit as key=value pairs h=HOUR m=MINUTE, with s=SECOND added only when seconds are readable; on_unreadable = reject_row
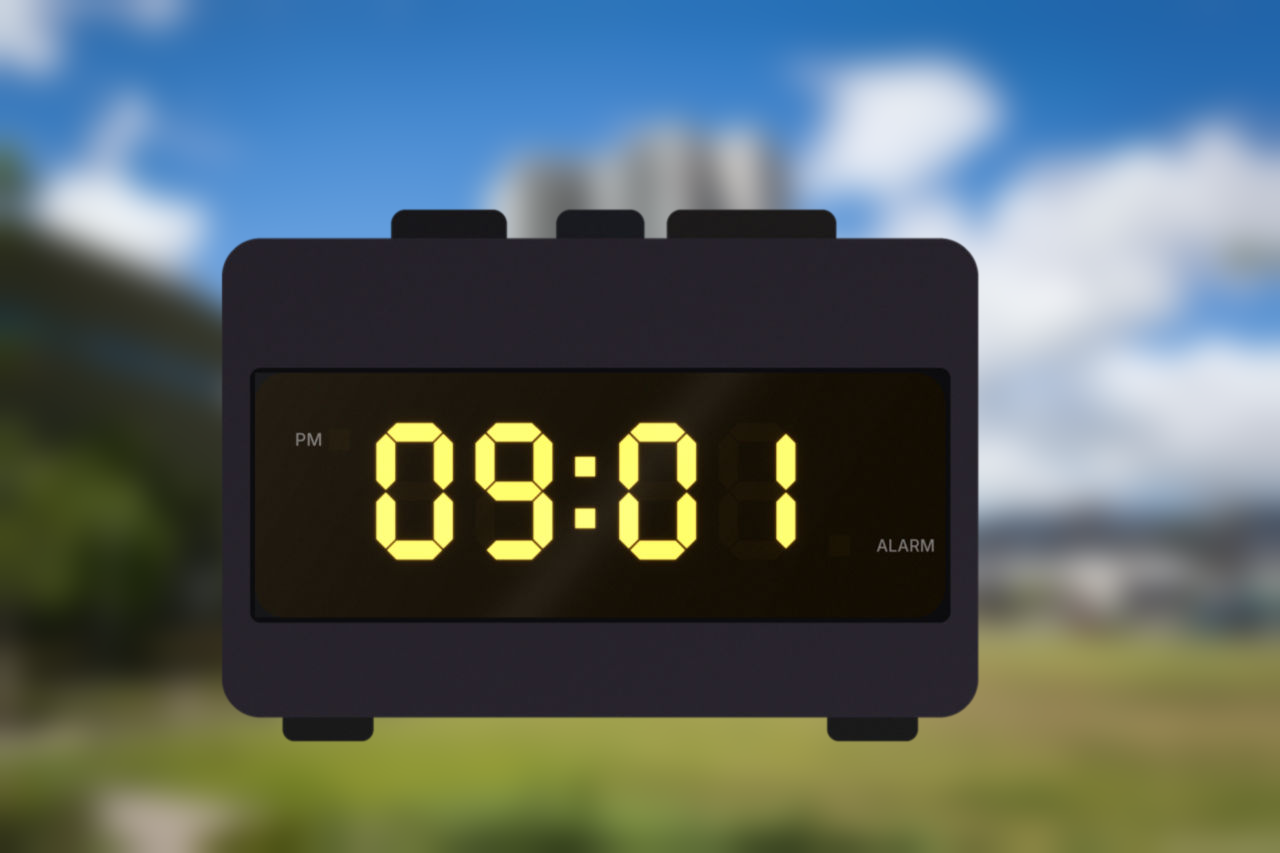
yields h=9 m=1
